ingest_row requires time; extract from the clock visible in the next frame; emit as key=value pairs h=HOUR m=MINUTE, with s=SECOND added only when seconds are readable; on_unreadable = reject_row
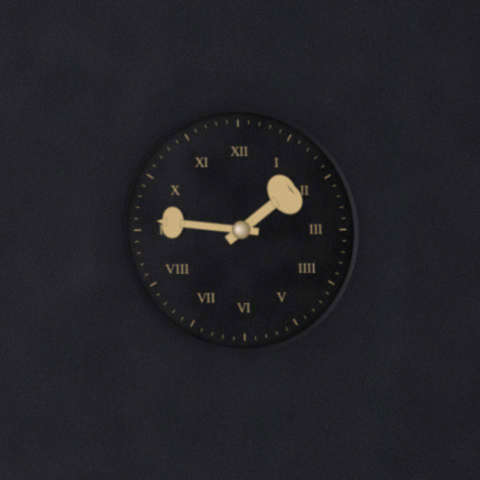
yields h=1 m=46
